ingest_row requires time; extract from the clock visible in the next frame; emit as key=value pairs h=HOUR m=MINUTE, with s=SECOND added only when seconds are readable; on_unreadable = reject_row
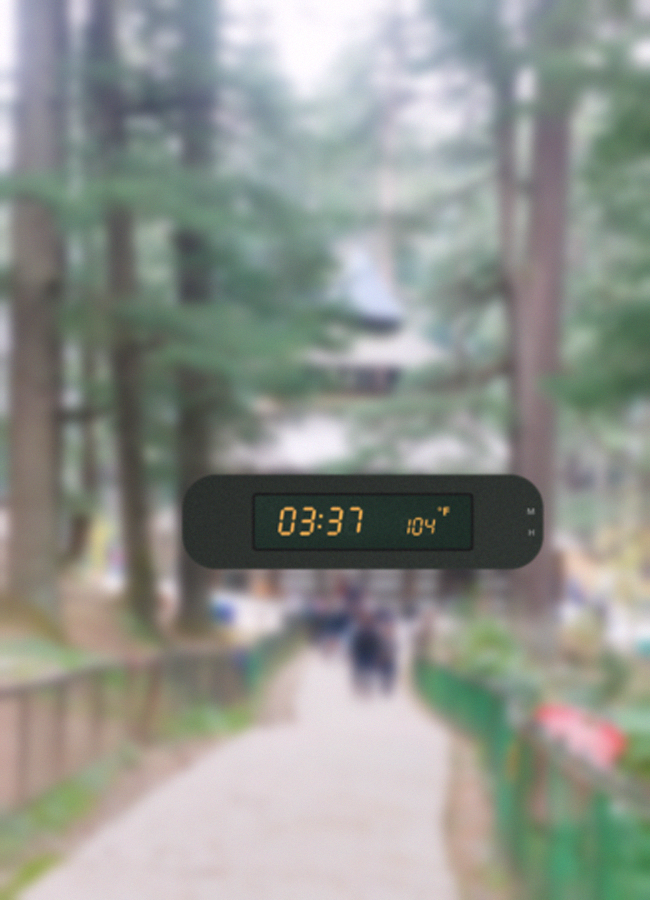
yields h=3 m=37
